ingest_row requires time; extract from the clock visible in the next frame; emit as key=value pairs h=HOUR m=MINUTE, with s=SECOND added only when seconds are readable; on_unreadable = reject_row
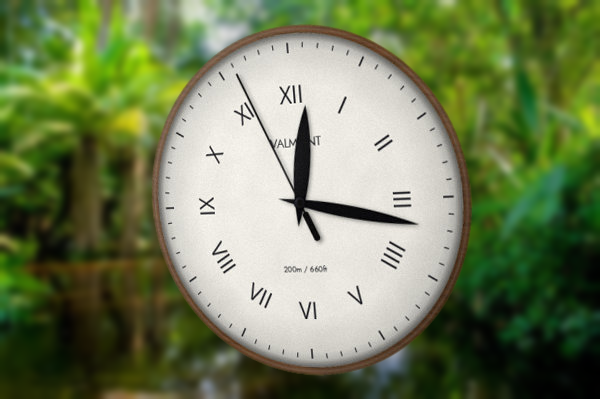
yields h=12 m=16 s=56
